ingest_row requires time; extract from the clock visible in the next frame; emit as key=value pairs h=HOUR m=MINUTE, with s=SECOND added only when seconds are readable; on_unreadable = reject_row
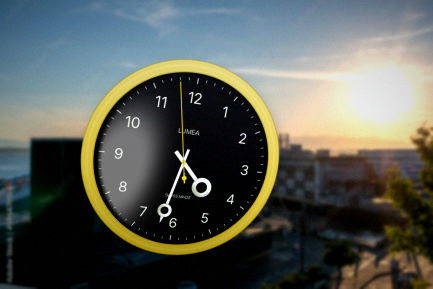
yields h=4 m=31 s=58
